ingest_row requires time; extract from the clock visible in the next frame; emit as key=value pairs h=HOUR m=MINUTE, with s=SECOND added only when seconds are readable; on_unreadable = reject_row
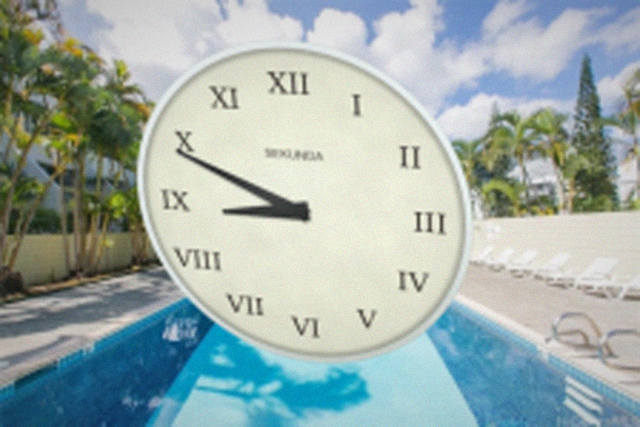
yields h=8 m=49
